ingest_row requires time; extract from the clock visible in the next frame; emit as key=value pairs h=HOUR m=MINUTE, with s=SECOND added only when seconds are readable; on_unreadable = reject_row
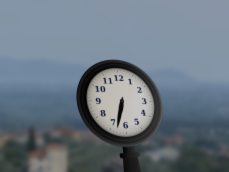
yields h=6 m=33
